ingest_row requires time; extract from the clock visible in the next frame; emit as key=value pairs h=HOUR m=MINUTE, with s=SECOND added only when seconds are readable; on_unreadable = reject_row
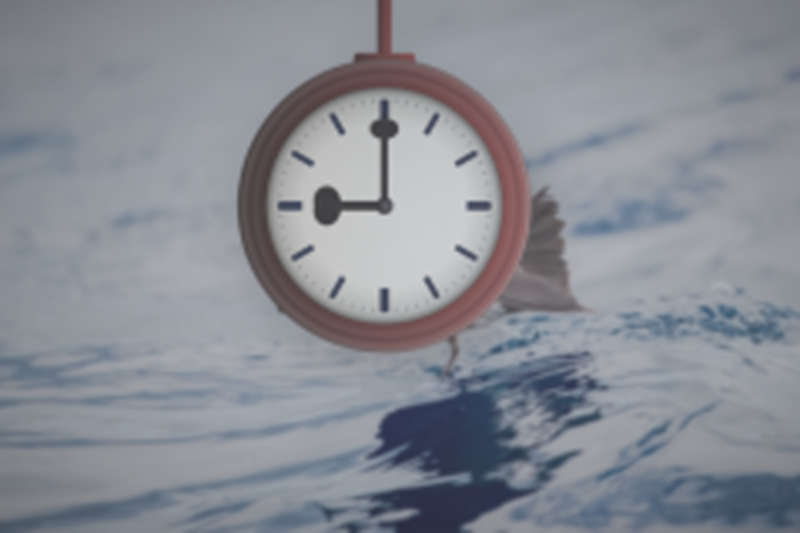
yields h=9 m=0
